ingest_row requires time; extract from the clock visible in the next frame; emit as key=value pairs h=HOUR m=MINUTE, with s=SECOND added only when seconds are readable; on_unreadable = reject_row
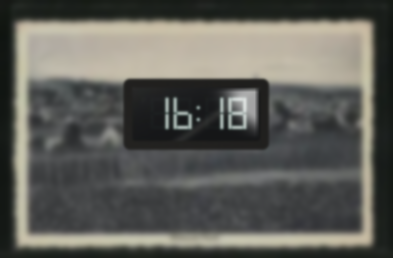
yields h=16 m=18
